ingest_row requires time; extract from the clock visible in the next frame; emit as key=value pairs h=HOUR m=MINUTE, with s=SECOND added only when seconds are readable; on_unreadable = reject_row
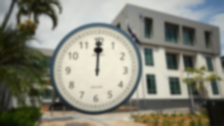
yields h=12 m=0
